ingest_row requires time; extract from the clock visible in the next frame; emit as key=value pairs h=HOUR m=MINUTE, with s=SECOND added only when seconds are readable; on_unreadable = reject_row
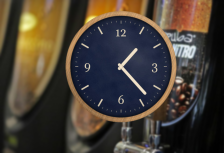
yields h=1 m=23
